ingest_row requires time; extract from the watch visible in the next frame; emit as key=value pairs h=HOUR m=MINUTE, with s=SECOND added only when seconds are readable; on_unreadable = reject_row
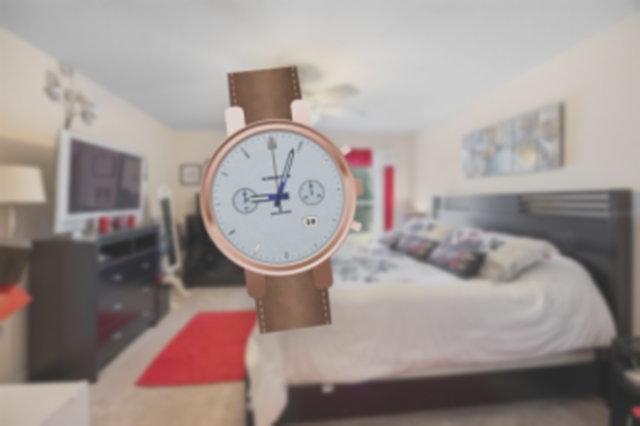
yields h=9 m=4
